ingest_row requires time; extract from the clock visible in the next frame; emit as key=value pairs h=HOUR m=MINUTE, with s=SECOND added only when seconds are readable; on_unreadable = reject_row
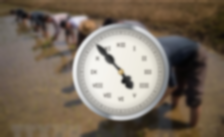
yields h=4 m=53
